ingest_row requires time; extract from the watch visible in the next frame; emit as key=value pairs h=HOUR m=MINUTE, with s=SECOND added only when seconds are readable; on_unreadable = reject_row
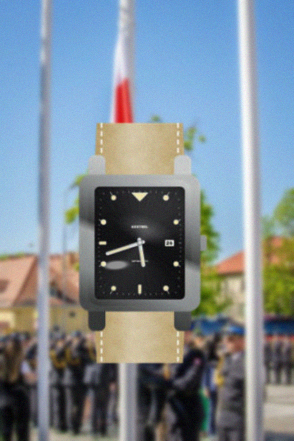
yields h=5 m=42
